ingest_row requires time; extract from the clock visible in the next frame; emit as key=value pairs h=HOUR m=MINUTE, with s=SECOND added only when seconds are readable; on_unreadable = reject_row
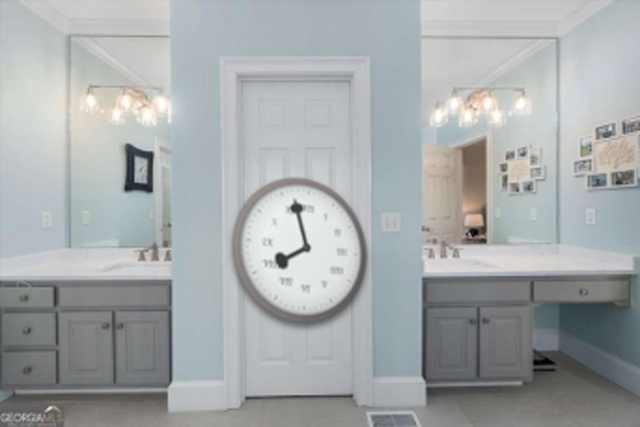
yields h=7 m=57
